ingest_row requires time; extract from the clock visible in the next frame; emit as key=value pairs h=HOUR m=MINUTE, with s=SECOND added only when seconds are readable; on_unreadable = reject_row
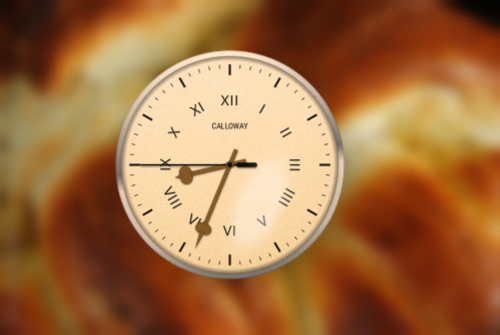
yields h=8 m=33 s=45
